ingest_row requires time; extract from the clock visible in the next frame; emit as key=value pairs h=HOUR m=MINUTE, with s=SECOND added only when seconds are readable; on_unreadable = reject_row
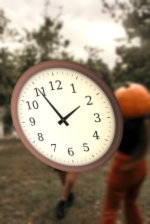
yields h=1 m=55
